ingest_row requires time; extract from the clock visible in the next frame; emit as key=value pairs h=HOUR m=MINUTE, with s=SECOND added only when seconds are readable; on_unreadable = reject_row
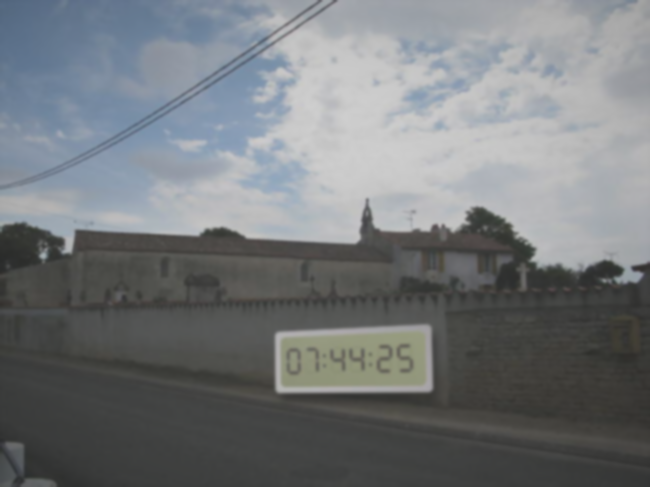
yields h=7 m=44 s=25
